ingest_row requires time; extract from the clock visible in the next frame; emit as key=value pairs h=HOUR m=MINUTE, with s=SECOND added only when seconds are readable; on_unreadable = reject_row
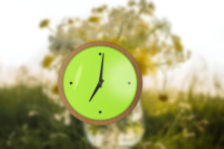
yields h=7 m=1
